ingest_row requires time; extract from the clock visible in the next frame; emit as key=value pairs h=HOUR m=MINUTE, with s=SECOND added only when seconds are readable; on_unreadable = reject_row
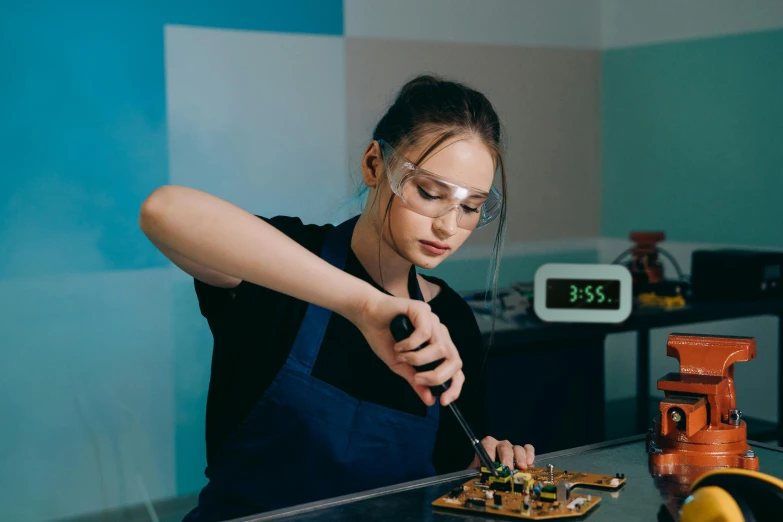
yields h=3 m=55
